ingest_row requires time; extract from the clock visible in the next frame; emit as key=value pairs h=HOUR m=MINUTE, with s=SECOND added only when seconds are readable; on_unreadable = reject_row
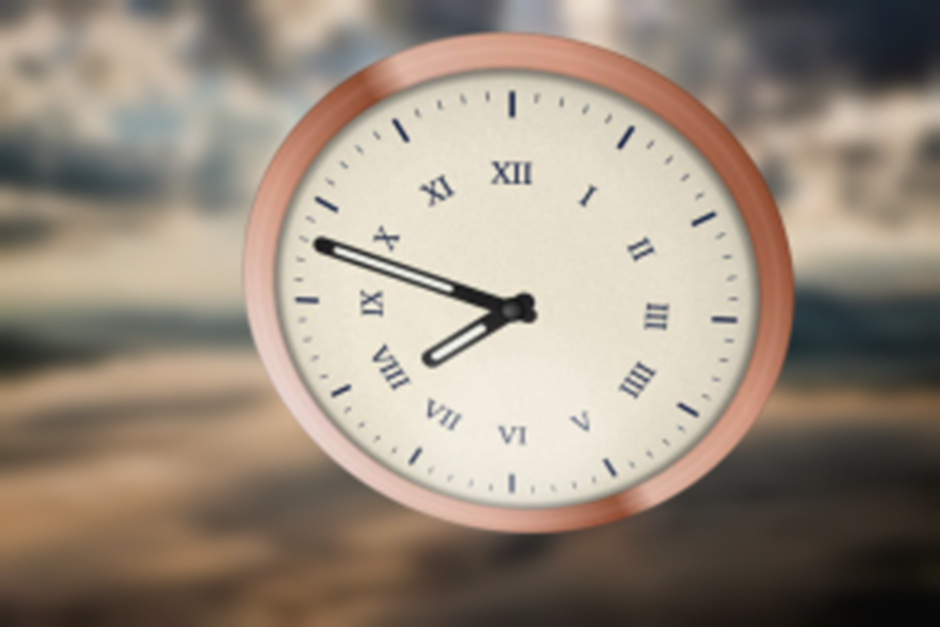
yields h=7 m=48
